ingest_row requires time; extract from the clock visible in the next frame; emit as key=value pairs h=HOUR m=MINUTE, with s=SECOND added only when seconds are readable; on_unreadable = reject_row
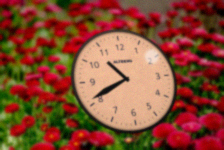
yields h=10 m=41
